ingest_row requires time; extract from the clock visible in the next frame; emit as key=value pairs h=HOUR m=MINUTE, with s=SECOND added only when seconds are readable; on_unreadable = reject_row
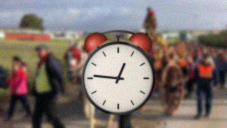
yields h=12 m=46
